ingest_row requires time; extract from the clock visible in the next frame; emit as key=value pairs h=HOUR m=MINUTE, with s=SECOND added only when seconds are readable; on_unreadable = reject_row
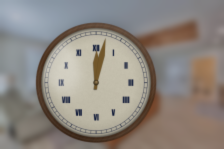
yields h=12 m=2
